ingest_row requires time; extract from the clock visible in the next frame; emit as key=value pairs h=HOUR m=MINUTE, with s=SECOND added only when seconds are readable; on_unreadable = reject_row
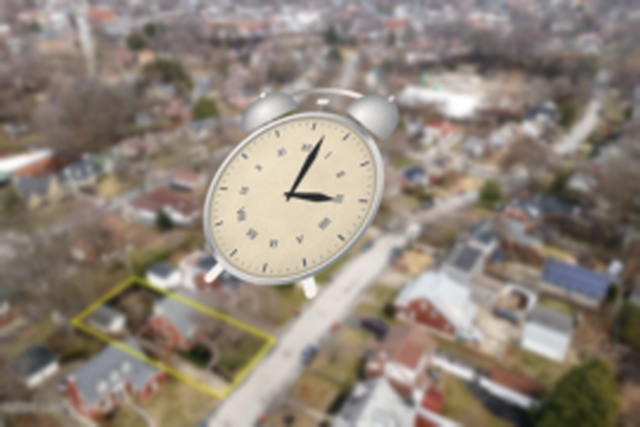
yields h=3 m=2
